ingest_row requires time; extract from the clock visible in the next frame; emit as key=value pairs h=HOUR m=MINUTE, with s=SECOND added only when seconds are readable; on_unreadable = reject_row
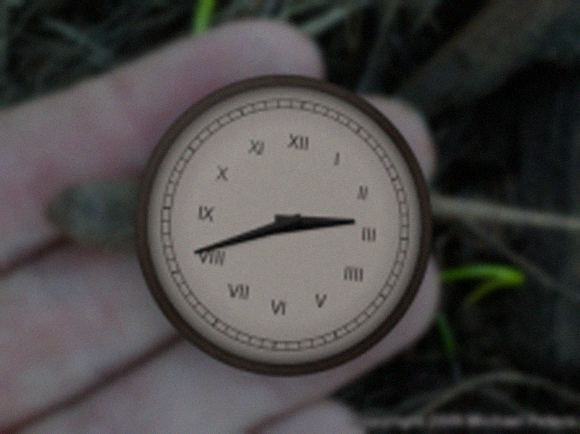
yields h=2 m=41
